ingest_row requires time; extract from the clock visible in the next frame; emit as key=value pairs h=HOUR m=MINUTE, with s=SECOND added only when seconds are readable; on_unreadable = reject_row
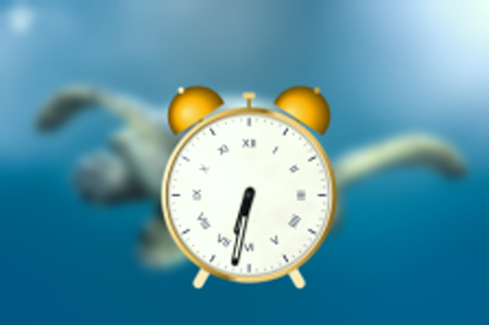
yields h=6 m=32
